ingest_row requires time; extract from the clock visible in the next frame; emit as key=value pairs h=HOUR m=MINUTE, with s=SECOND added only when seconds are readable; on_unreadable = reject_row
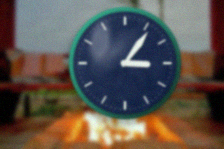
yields h=3 m=6
